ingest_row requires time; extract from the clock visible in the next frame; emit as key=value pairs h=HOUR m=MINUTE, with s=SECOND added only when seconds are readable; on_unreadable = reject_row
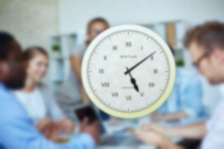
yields h=5 m=9
